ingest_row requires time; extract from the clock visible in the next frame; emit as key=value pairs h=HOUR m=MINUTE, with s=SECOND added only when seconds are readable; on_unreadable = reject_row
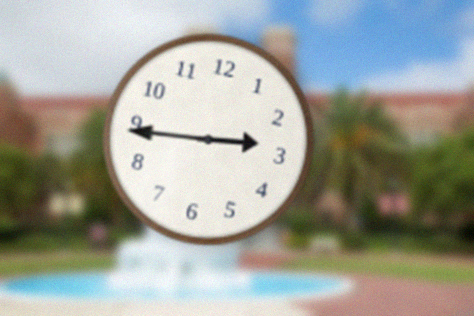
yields h=2 m=44
